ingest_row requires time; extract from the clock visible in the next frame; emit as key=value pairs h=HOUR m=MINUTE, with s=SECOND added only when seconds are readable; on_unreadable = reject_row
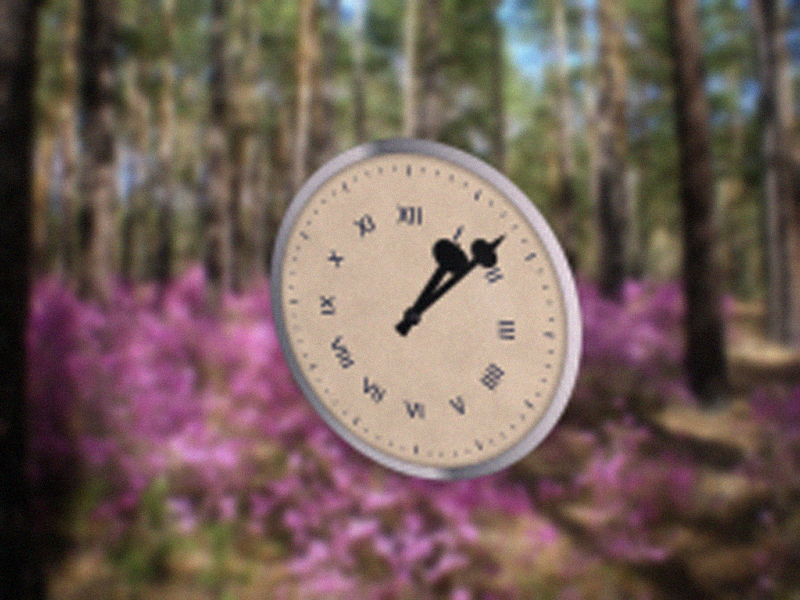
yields h=1 m=8
